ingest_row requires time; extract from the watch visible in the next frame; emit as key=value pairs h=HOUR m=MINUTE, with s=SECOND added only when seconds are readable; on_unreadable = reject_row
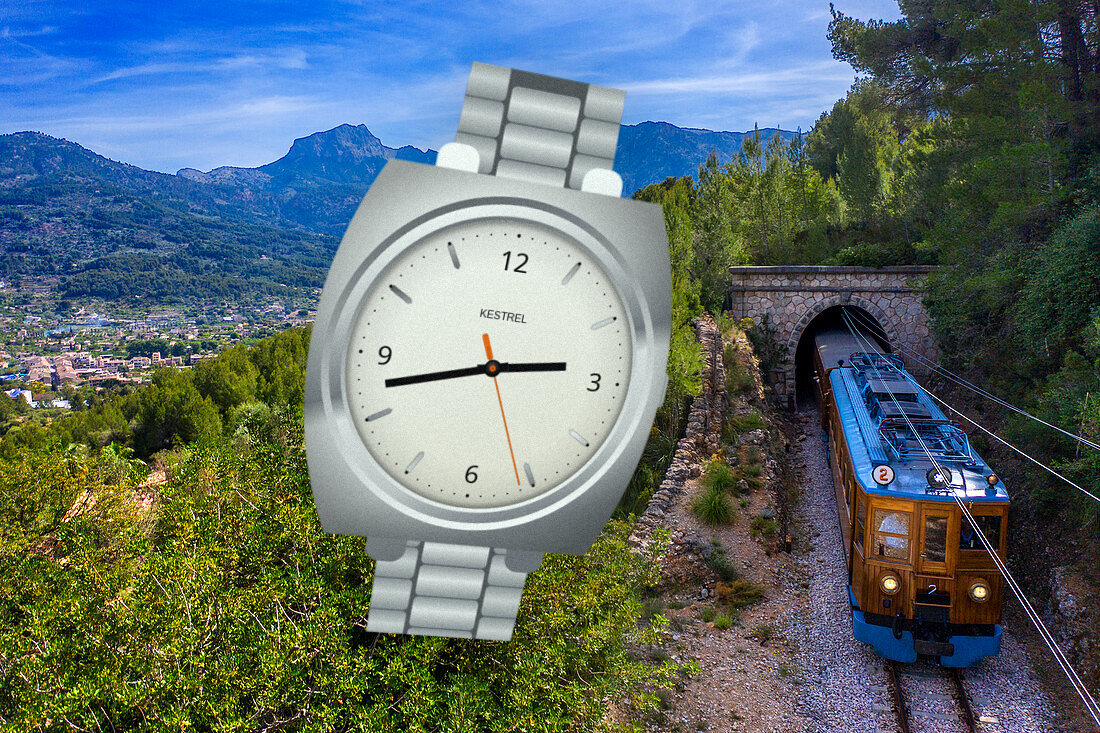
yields h=2 m=42 s=26
